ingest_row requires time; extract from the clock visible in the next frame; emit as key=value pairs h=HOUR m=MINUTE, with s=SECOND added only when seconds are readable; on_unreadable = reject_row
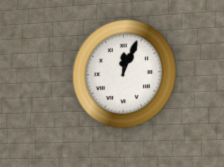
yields h=12 m=4
